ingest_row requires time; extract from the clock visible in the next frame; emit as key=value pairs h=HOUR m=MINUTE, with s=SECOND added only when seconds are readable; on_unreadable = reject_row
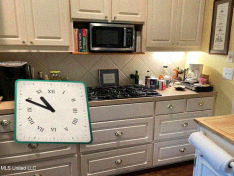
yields h=10 m=49
